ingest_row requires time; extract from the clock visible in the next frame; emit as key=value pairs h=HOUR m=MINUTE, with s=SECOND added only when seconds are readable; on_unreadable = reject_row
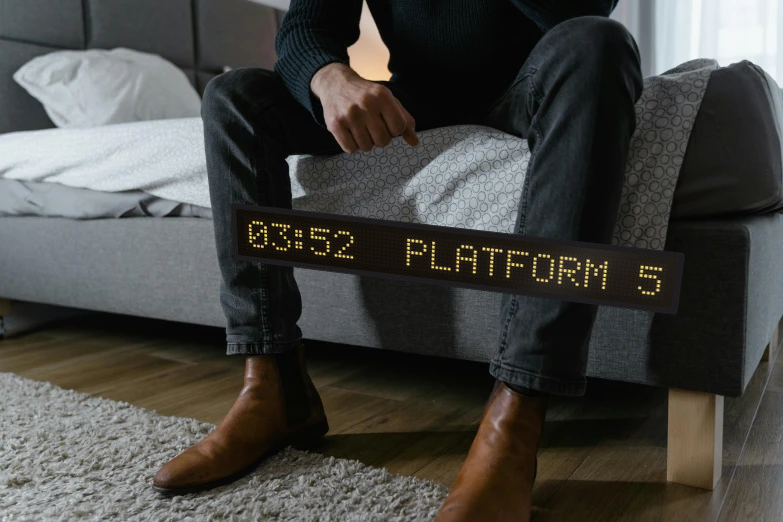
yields h=3 m=52
